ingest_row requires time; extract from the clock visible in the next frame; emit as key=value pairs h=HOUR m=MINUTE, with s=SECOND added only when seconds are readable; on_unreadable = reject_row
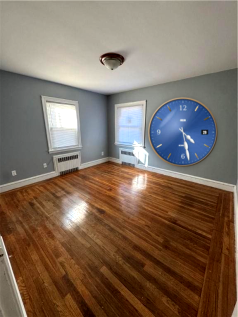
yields h=4 m=28
